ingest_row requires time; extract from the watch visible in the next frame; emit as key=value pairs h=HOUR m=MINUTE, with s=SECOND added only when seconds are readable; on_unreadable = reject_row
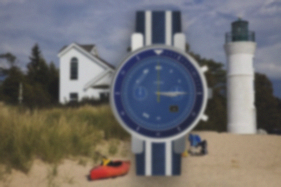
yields h=3 m=15
